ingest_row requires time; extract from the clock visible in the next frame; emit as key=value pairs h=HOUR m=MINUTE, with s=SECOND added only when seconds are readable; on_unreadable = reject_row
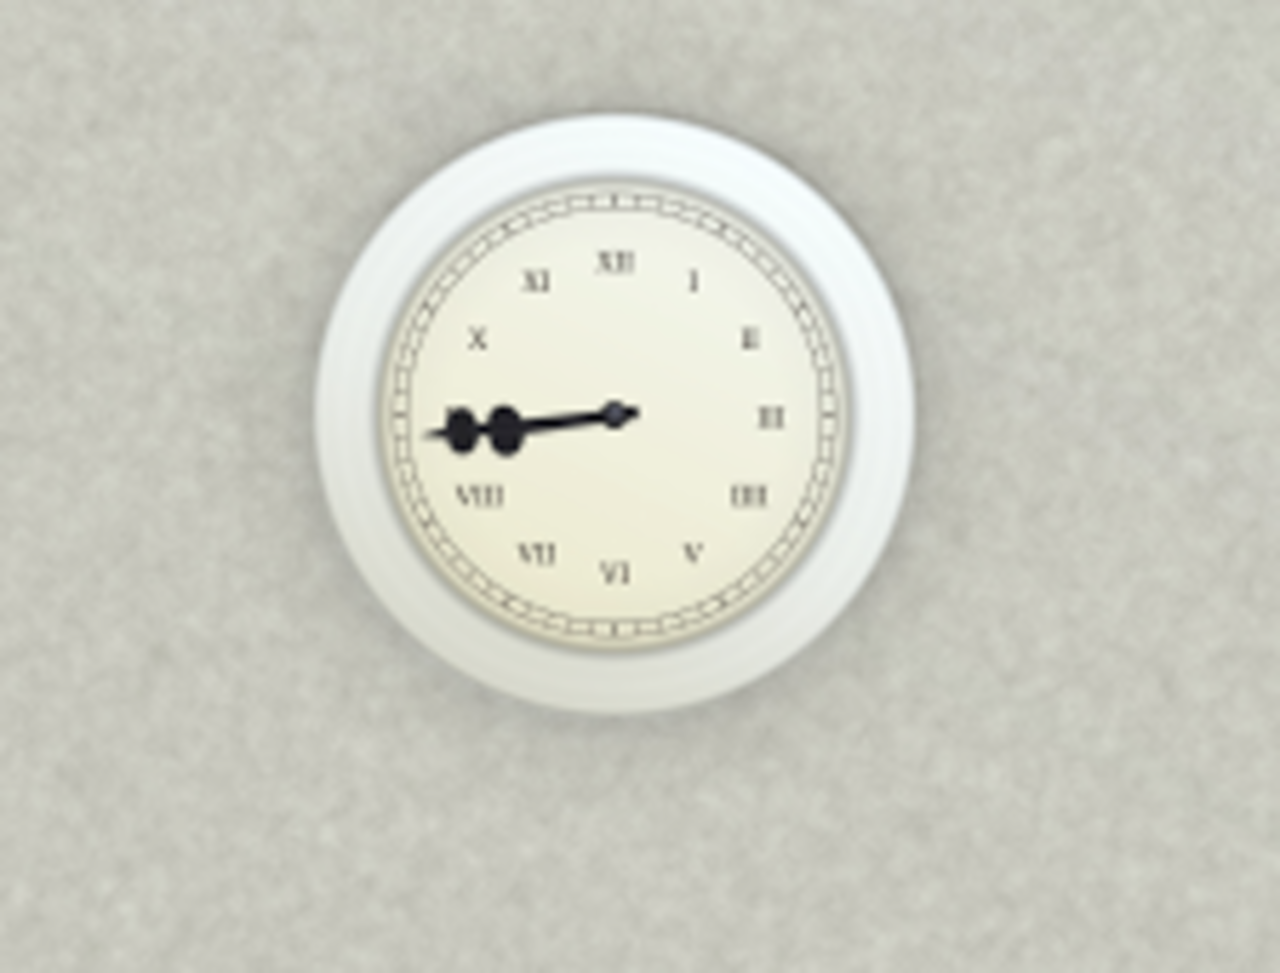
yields h=8 m=44
